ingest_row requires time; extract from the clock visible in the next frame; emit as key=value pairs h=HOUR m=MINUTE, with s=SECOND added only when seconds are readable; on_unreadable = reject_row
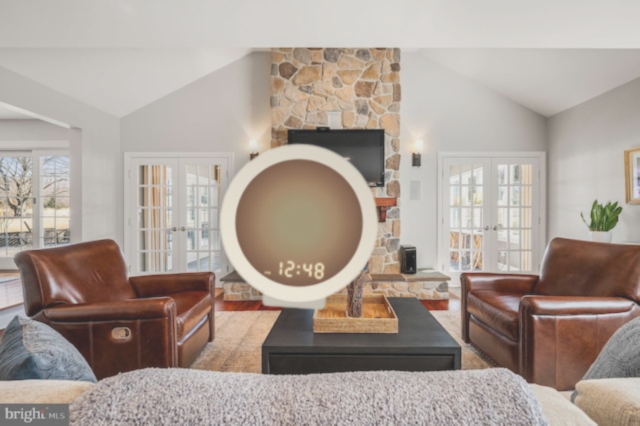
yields h=12 m=48
